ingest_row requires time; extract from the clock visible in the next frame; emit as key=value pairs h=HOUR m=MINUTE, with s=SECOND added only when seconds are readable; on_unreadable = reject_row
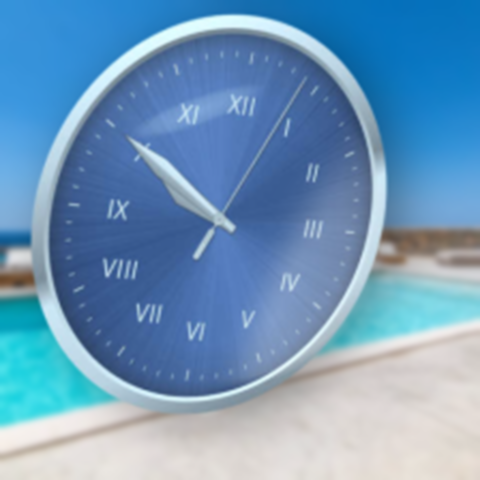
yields h=9 m=50 s=4
